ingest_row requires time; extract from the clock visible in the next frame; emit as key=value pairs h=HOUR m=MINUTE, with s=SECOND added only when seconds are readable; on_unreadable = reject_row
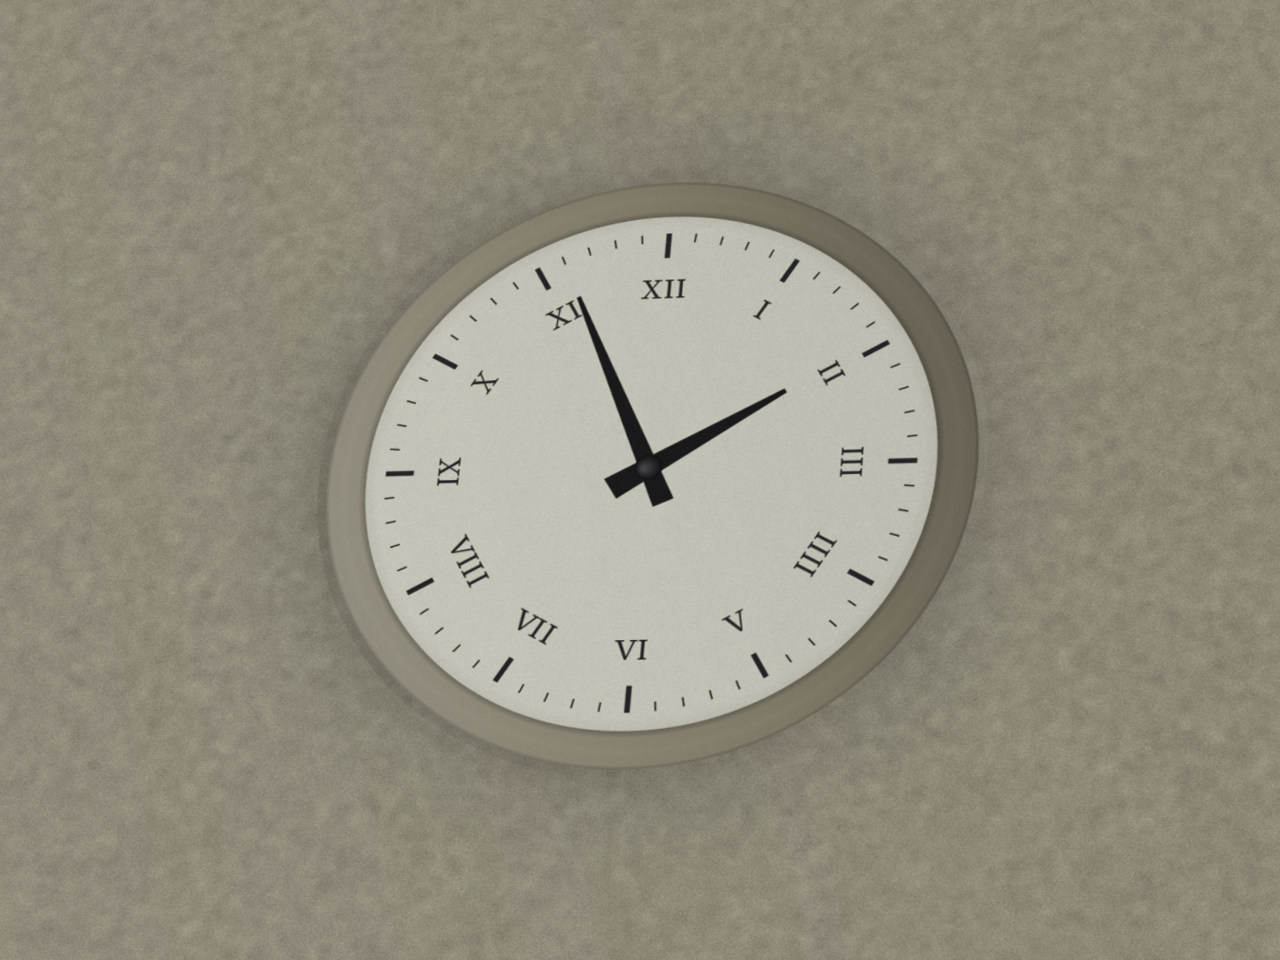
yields h=1 m=56
